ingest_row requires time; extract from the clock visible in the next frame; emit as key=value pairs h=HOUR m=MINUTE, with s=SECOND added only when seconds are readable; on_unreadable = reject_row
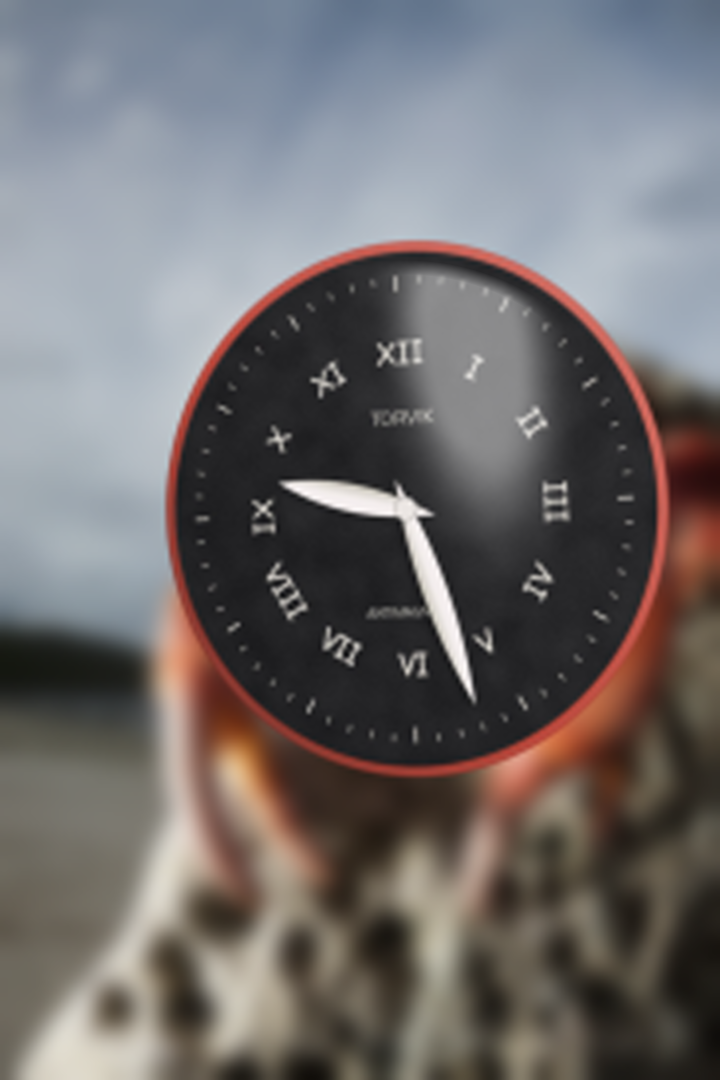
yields h=9 m=27
